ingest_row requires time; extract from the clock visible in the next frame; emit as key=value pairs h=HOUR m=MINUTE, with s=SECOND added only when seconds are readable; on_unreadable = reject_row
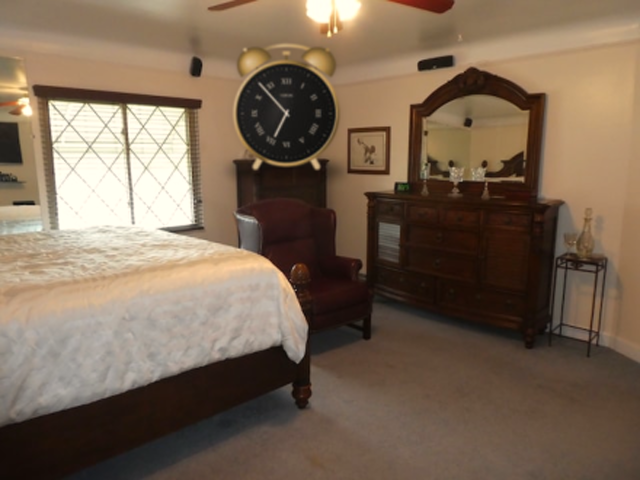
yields h=6 m=53
